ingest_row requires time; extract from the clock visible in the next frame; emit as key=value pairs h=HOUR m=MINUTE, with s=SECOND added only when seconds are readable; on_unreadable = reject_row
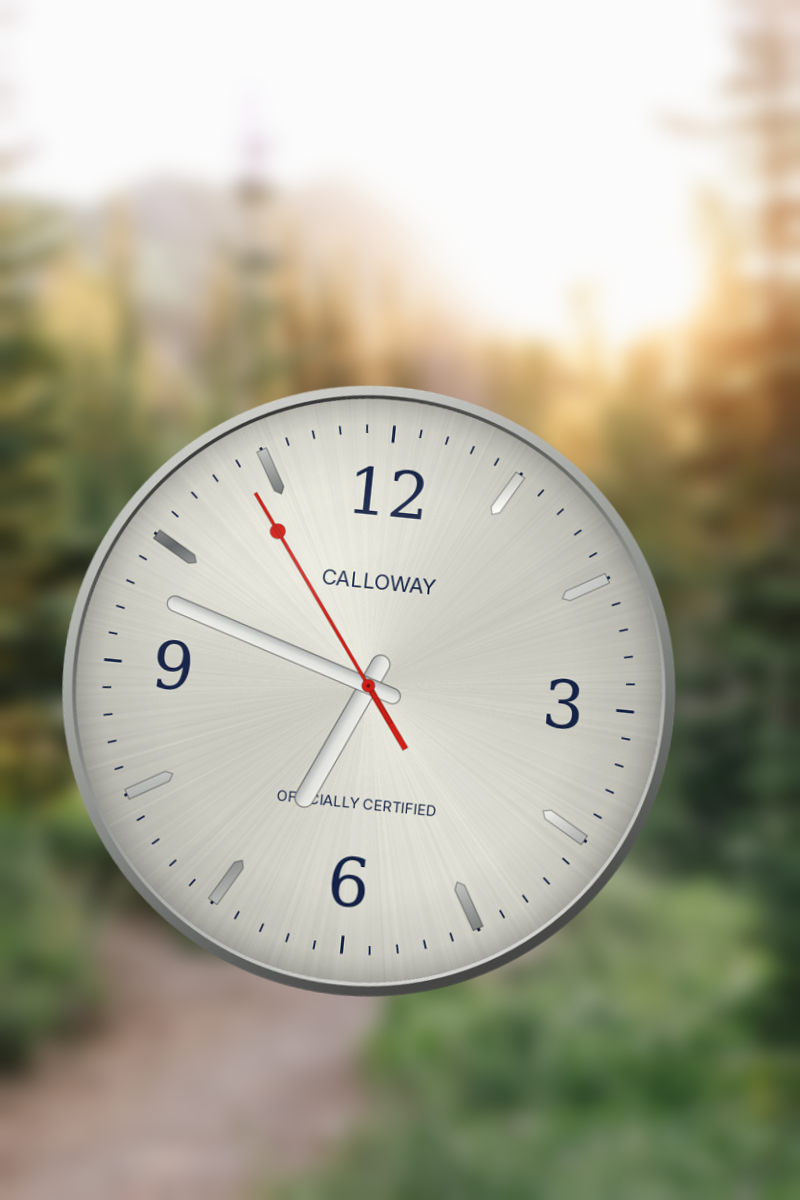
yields h=6 m=47 s=54
